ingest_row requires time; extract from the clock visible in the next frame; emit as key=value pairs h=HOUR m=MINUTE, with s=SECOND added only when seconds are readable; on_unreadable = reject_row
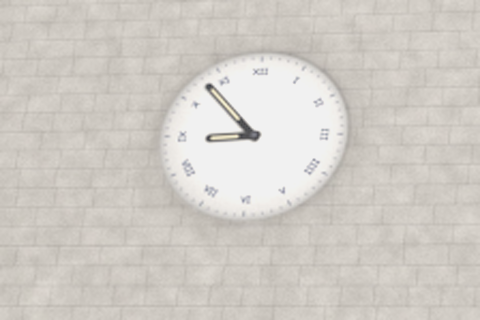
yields h=8 m=53
